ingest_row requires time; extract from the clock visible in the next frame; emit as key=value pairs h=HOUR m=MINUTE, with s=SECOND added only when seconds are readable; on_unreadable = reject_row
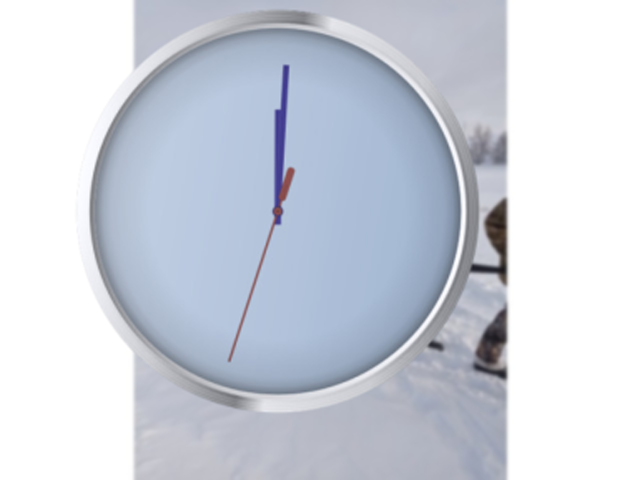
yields h=12 m=0 s=33
